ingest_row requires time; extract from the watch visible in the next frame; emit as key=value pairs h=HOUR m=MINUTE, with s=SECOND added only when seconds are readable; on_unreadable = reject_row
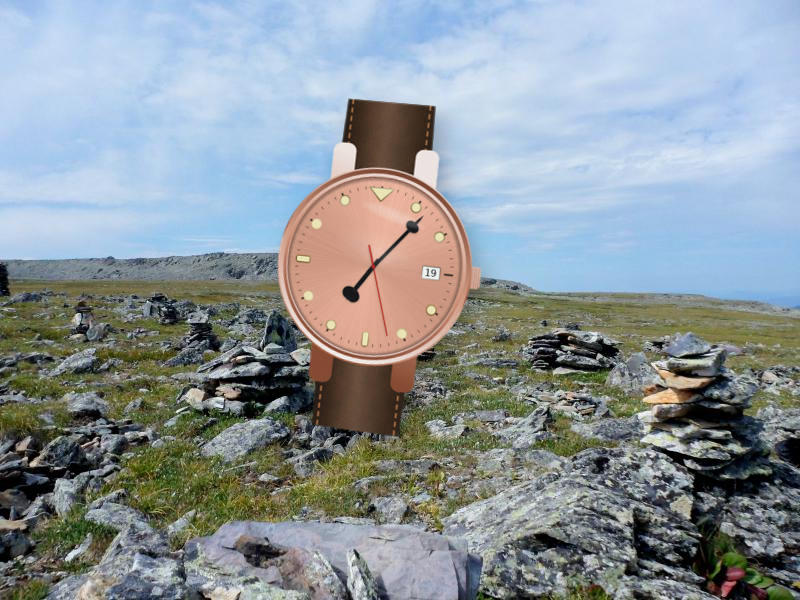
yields h=7 m=6 s=27
